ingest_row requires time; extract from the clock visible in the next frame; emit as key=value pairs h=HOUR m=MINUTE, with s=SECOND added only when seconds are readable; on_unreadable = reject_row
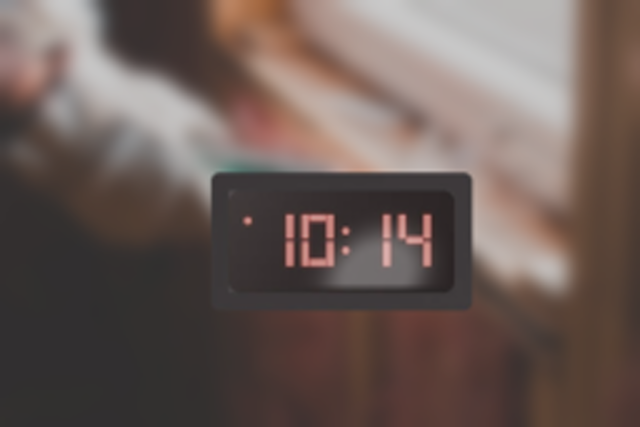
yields h=10 m=14
